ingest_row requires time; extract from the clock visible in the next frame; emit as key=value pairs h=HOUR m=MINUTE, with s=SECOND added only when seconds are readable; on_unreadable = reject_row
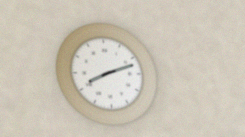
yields h=8 m=12
